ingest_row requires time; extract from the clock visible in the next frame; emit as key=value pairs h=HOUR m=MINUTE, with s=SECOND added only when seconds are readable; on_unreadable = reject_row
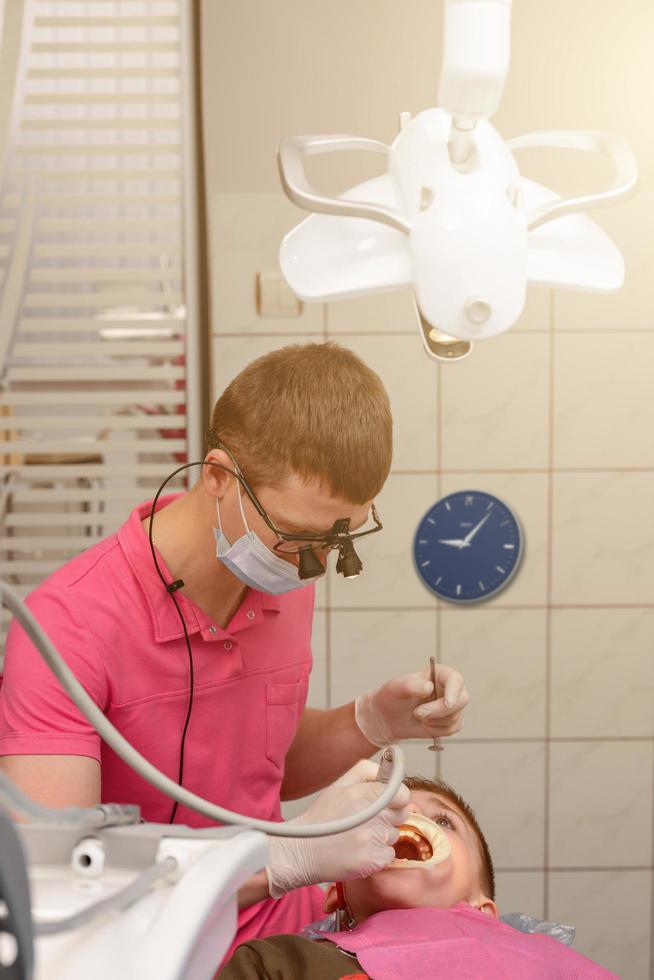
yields h=9 m=6
